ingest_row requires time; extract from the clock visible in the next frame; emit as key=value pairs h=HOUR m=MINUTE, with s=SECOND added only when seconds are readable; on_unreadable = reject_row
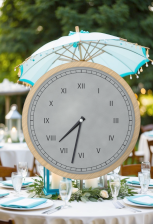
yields h=7 m=32
